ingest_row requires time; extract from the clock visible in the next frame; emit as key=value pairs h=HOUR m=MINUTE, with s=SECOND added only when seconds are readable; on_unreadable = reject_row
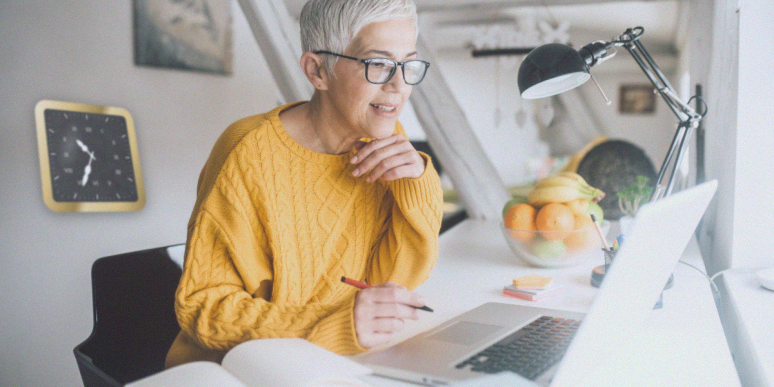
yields h=10 m=34
